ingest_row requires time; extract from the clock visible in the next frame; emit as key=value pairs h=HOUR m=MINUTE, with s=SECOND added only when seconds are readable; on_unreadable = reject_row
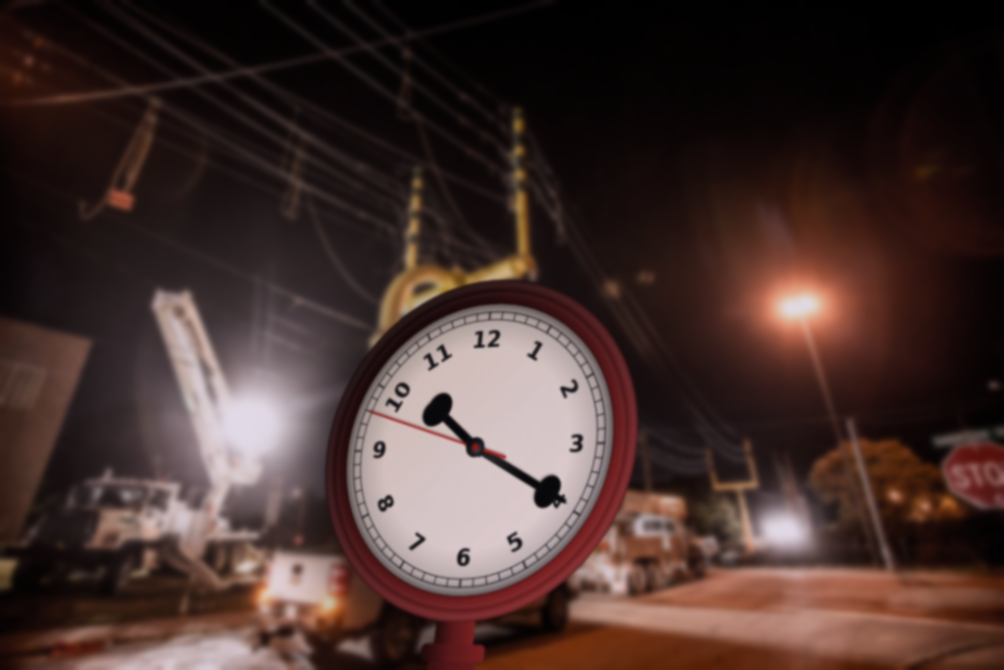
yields h=10 m=19 s=48
